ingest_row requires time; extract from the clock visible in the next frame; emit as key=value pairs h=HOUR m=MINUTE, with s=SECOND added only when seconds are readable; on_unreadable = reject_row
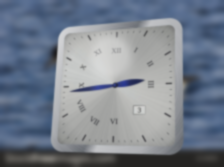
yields h=2 m=44
